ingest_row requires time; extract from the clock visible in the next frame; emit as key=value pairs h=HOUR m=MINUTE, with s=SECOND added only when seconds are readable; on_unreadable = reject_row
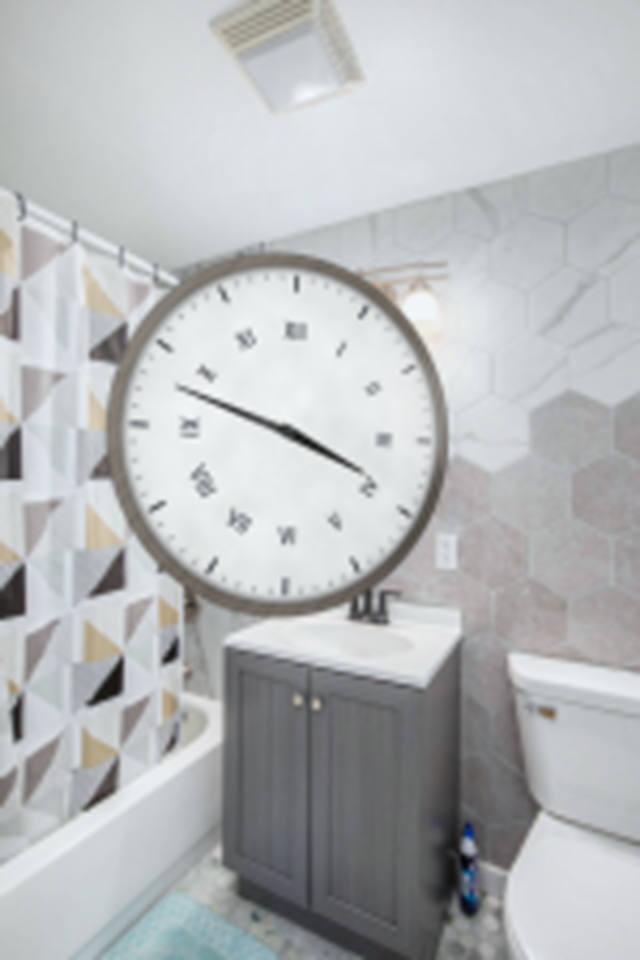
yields h=3 m=48
